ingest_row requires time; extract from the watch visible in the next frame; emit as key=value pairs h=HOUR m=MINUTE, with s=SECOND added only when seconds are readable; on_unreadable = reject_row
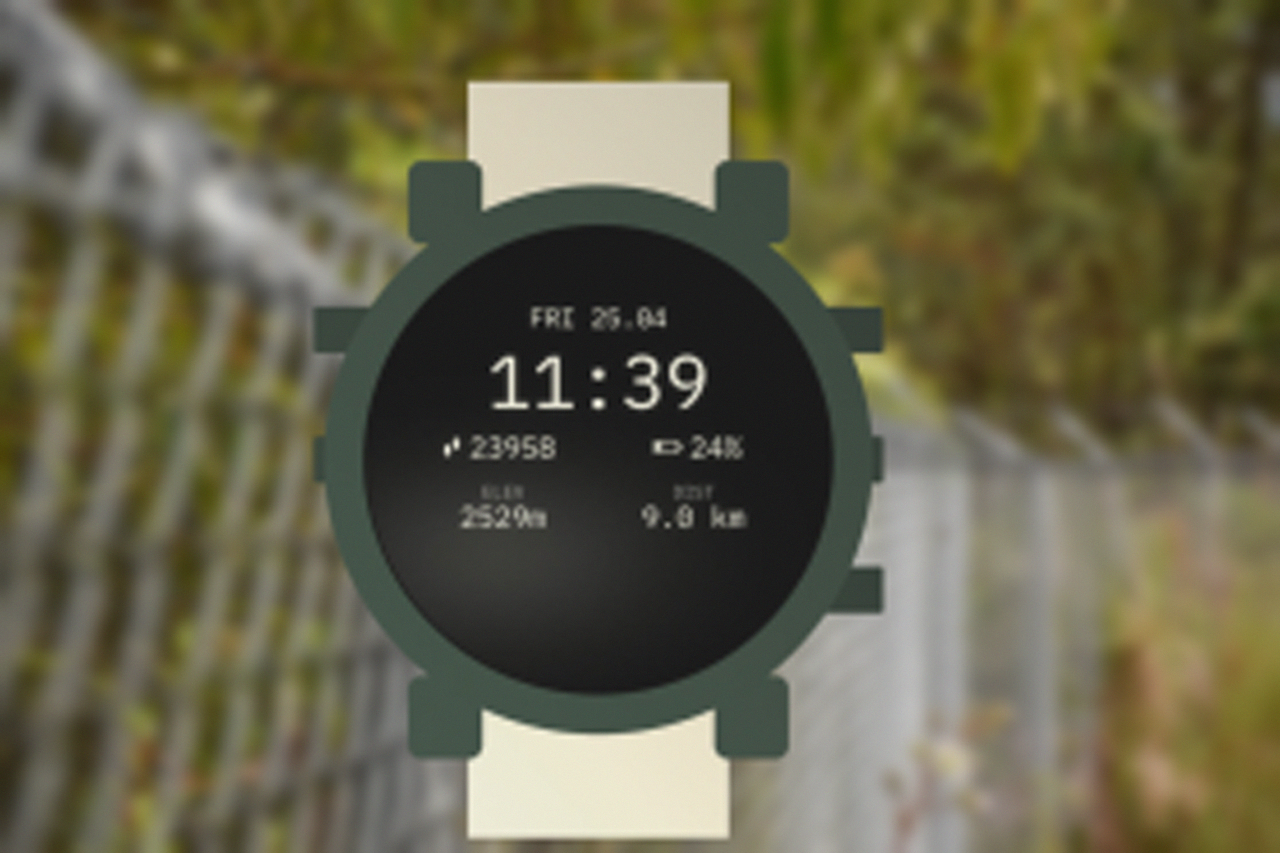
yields h=11 m=39
